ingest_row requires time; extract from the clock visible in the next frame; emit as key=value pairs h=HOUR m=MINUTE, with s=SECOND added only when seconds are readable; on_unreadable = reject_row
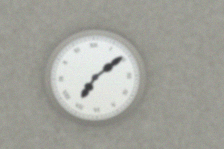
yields h=7 m=9
